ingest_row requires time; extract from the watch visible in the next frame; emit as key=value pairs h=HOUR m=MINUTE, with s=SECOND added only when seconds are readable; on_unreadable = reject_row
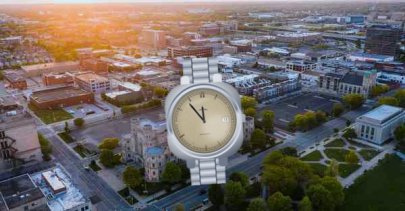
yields h=11 m=54
